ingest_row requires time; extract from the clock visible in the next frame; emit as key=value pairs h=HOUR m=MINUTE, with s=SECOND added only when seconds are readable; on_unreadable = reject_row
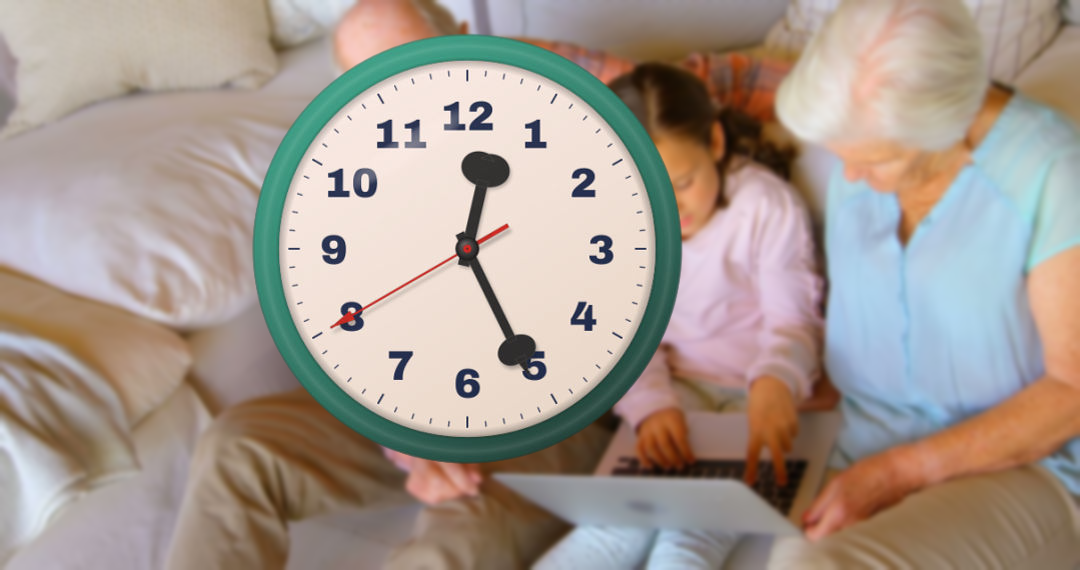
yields h=12 m=25 s=40
